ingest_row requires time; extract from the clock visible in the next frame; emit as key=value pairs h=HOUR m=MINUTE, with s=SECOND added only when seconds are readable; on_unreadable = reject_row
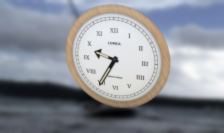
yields h=9 m=35
